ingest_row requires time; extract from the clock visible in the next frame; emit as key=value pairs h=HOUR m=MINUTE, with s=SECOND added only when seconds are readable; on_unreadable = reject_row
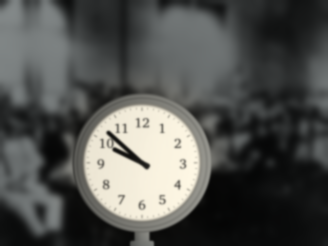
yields h=9 m=52
